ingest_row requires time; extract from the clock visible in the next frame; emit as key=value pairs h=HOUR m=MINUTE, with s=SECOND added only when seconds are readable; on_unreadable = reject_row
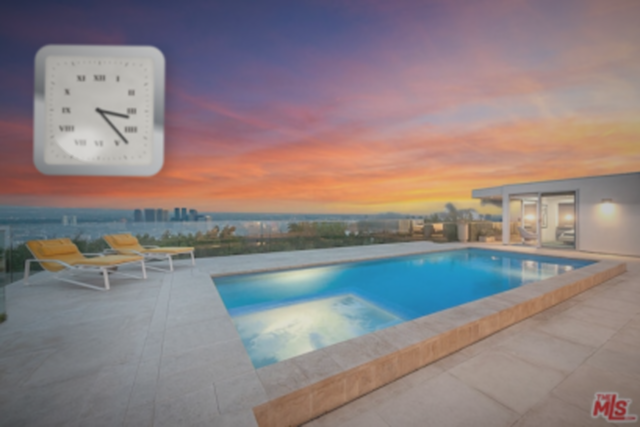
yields h=3 m=23
